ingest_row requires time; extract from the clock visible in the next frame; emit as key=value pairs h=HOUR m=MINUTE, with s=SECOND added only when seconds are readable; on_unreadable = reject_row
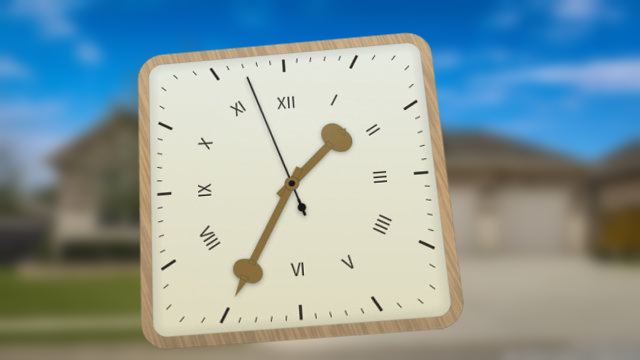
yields h=1 m=34 s=57
